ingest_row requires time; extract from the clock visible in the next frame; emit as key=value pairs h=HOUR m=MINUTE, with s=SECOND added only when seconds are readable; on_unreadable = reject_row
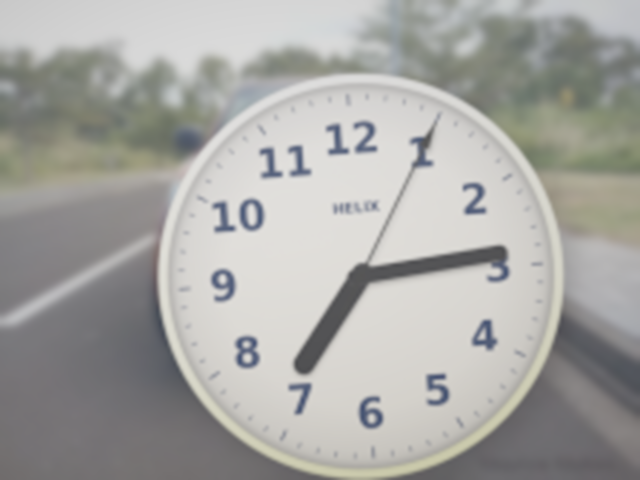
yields h=7 m=14 s=5
